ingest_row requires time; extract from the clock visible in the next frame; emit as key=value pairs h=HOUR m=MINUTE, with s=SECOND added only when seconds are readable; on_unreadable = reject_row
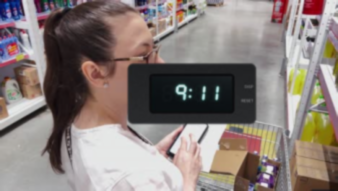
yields h=9 m=11
